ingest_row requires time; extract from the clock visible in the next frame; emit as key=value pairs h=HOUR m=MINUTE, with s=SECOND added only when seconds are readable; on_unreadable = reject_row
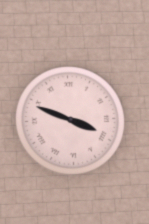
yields h=3 m=49
